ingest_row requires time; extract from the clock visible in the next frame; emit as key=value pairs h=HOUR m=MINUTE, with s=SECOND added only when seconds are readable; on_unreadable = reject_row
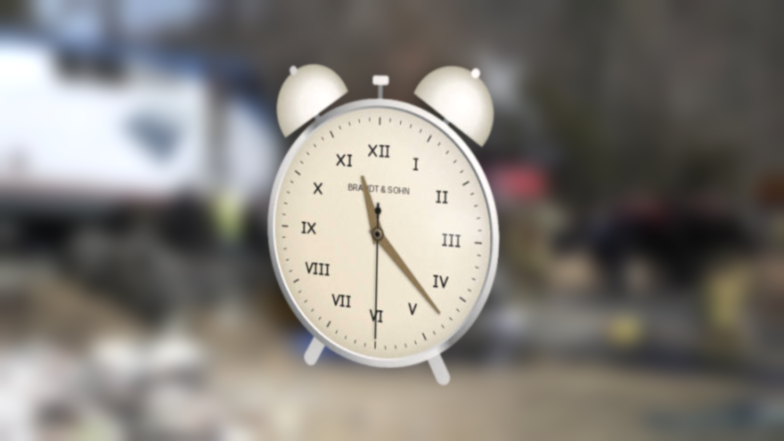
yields h=11 m=22 s=30
